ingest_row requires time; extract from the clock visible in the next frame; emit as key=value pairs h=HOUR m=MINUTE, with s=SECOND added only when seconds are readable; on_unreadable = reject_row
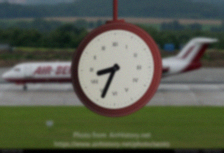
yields h=8 m=34
